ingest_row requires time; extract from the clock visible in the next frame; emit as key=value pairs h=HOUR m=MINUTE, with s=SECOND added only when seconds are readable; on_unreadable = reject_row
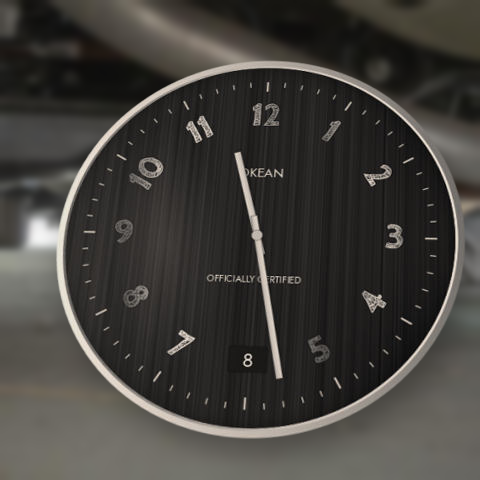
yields h=11 m=28
